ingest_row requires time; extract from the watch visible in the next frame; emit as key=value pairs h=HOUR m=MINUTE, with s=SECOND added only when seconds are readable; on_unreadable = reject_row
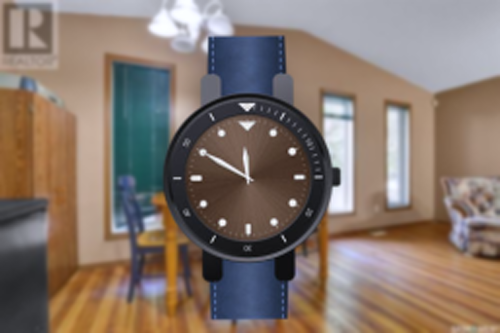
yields h=11 m=50
